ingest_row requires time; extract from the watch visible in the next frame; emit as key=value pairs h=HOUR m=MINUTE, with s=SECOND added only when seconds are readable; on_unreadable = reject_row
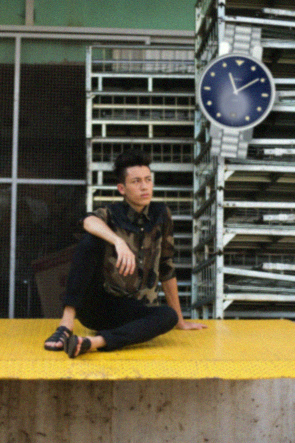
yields h=11 m=9
